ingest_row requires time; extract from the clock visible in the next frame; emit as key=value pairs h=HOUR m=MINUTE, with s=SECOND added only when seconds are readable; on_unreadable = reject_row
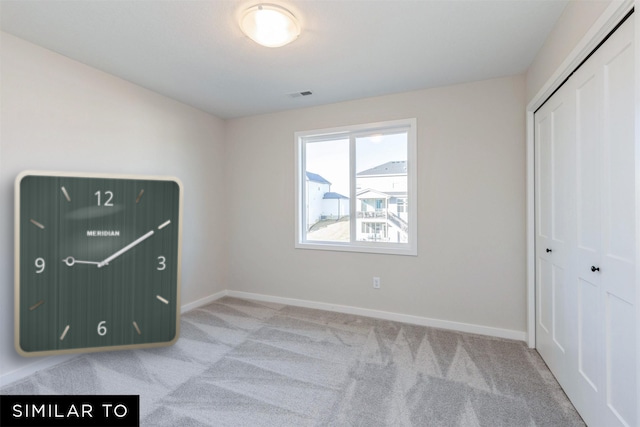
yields h=9 m=10
